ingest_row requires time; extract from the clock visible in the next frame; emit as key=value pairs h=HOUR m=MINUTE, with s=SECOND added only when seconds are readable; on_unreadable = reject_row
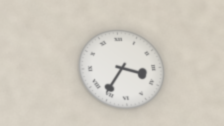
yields h=3 m=36
